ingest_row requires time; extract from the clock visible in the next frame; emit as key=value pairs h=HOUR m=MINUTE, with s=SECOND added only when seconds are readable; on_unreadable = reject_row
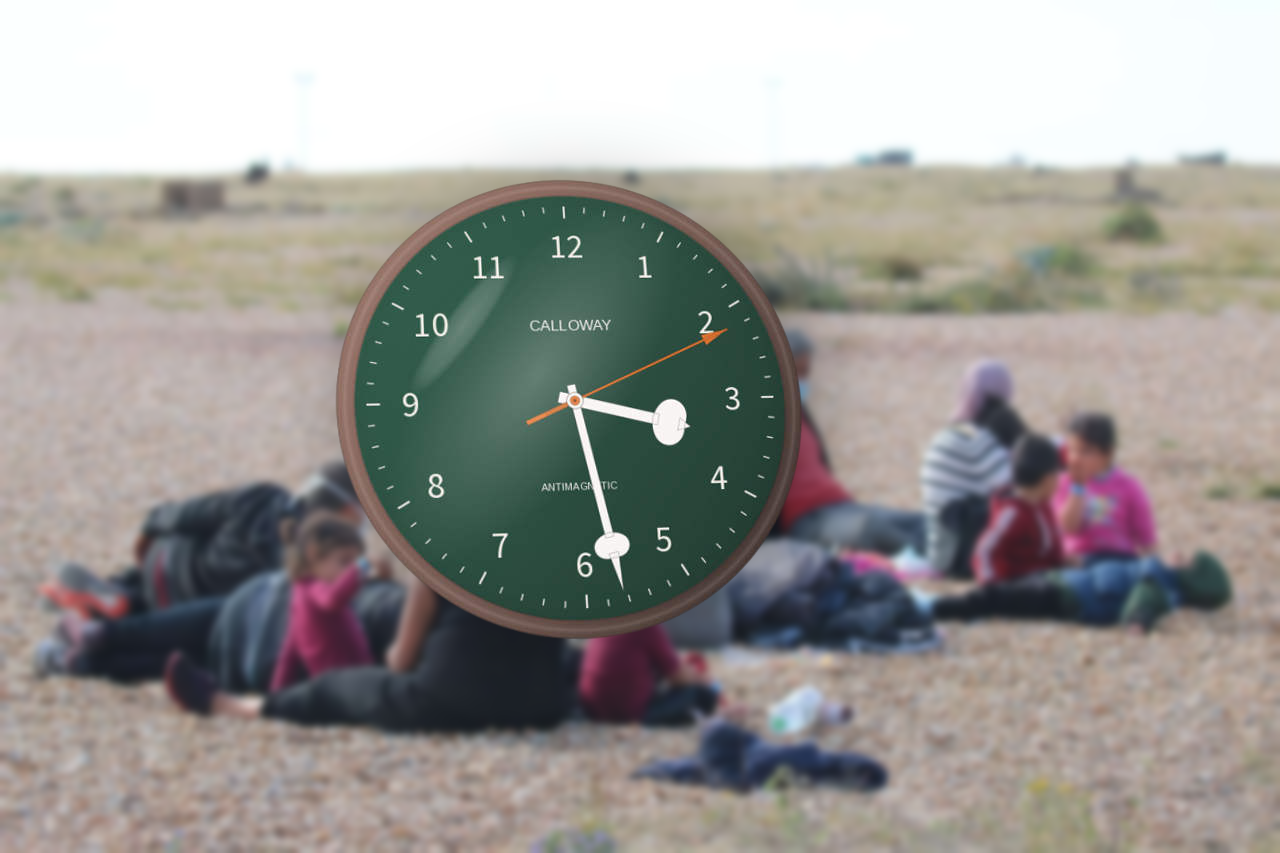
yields h=3 m=28 s=11
